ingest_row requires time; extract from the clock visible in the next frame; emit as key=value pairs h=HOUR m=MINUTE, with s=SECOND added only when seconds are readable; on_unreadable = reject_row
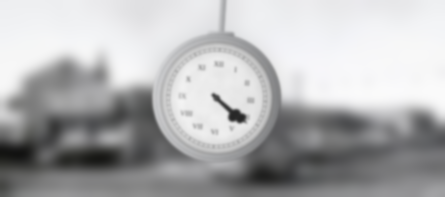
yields h=4 m=21
